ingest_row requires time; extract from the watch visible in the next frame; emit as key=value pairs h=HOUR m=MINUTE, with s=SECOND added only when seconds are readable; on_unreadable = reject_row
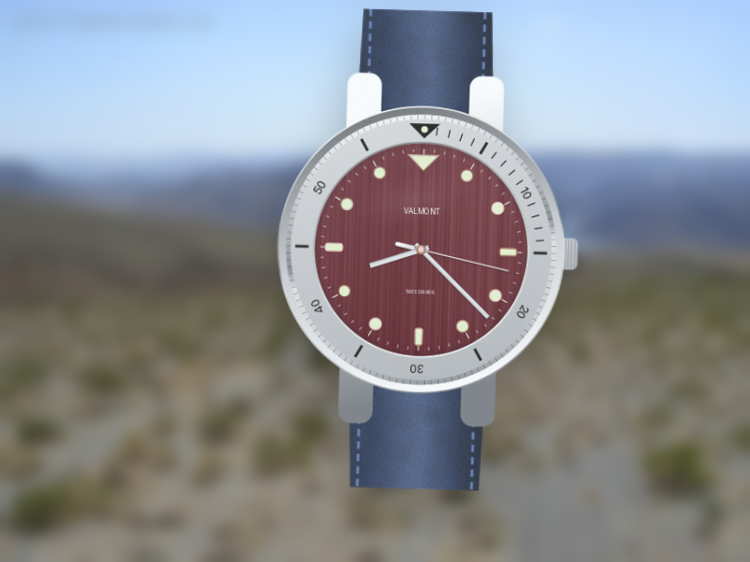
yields h=8 m=22 s=17
